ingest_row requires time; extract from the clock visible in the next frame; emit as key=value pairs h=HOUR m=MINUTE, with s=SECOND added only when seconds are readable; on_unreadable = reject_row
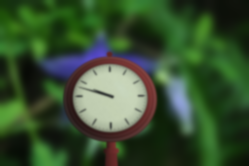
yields h=9 m=48
